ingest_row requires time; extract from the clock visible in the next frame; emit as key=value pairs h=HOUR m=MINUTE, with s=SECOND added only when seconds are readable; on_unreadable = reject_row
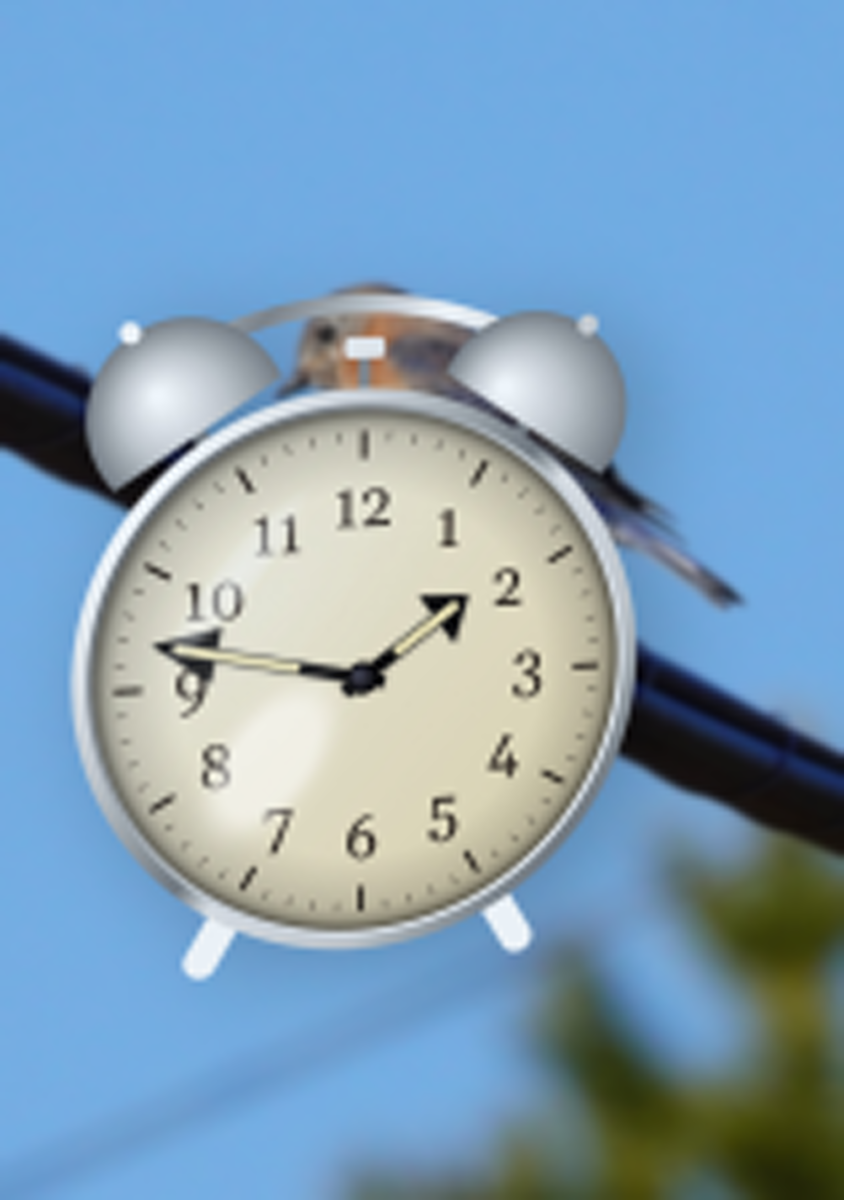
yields h=1 m=47
